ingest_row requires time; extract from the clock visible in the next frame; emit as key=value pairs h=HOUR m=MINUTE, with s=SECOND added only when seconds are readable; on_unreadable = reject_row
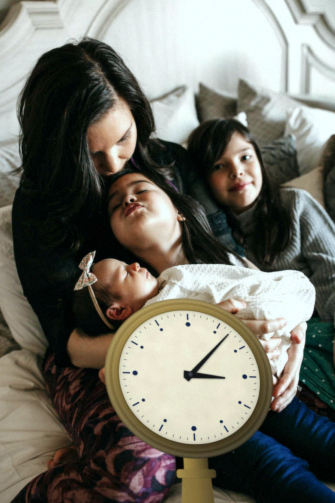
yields h=3 m=7
